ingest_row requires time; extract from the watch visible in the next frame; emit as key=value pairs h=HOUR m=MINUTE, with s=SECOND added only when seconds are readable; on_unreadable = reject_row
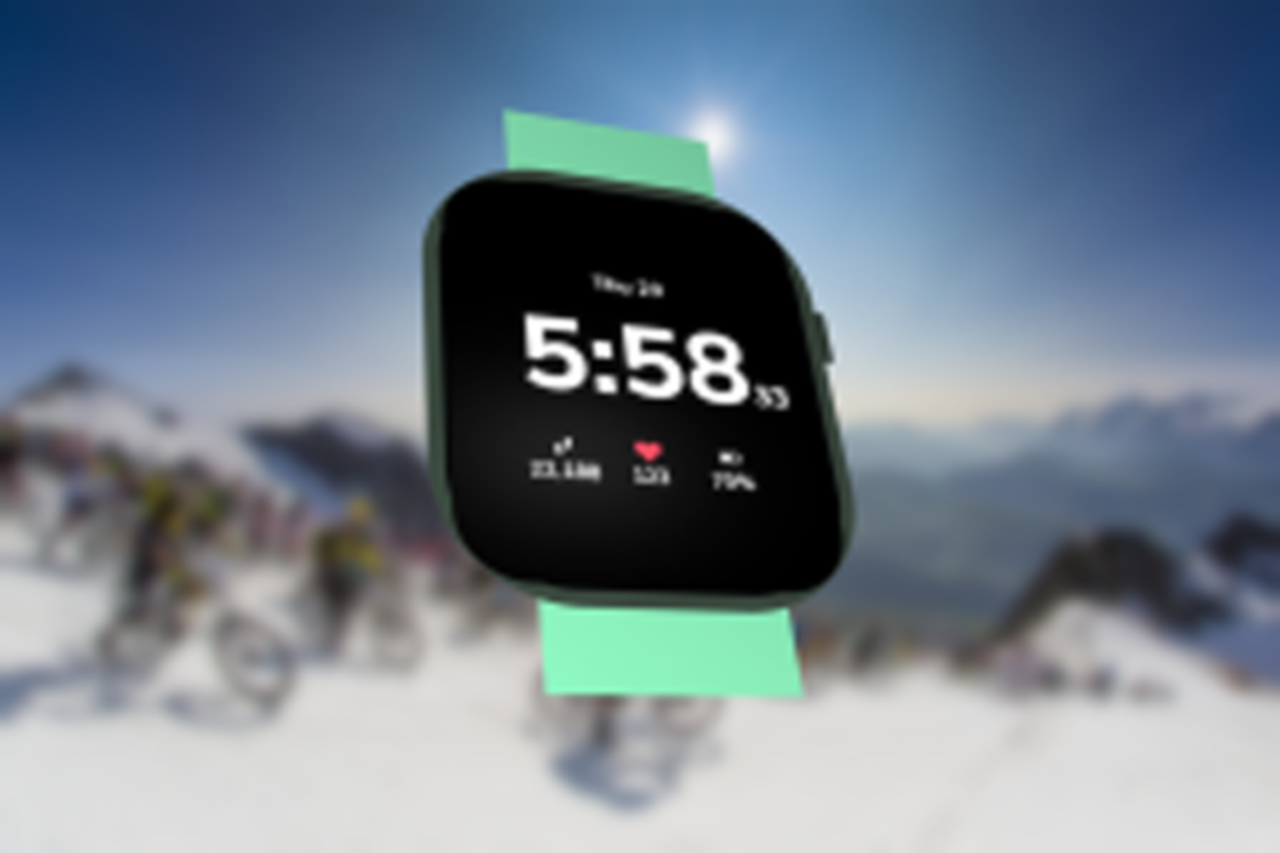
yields h=5 m=58
